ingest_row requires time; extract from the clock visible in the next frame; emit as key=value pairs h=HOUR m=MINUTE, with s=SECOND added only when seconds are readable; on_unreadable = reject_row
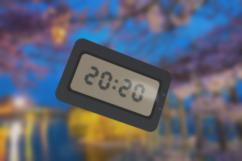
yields h=20 m=20
